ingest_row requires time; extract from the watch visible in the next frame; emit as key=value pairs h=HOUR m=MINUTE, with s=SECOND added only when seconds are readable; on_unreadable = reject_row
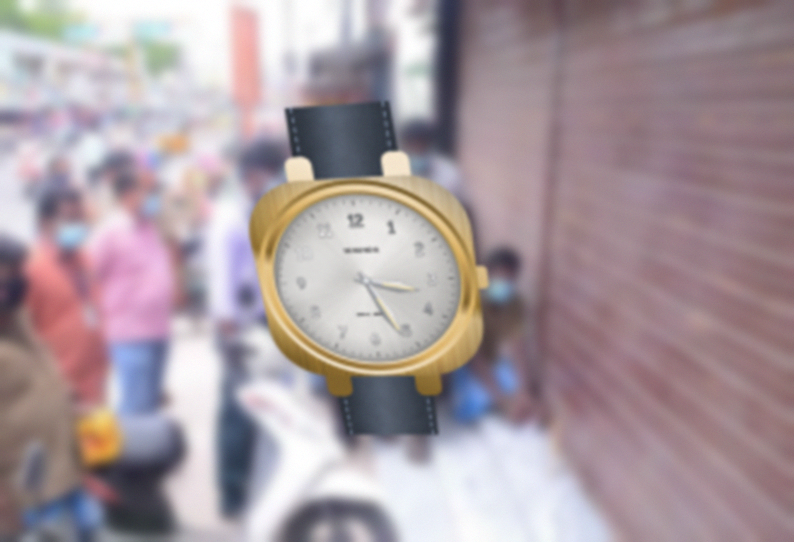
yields h=3 m=26
